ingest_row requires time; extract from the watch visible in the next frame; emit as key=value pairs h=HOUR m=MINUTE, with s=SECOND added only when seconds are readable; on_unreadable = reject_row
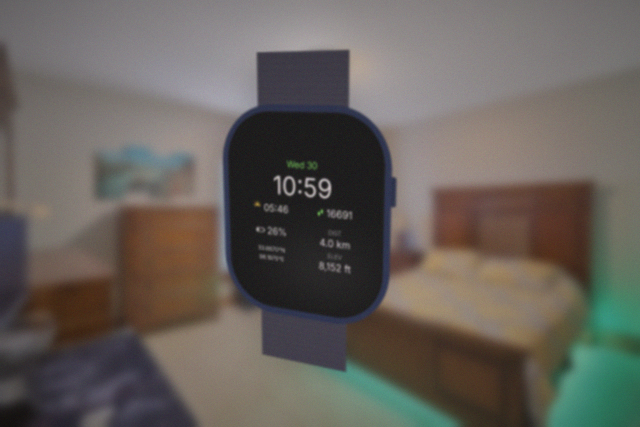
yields h=10 m=59
